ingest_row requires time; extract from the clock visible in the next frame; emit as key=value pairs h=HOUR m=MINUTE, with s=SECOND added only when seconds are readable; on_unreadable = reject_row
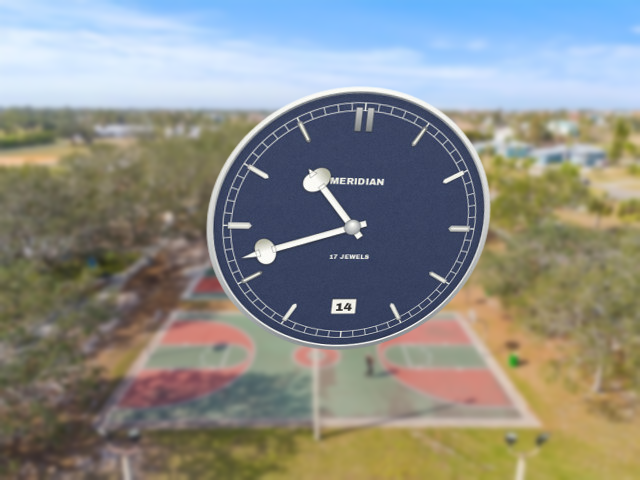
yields h=10 m=42
